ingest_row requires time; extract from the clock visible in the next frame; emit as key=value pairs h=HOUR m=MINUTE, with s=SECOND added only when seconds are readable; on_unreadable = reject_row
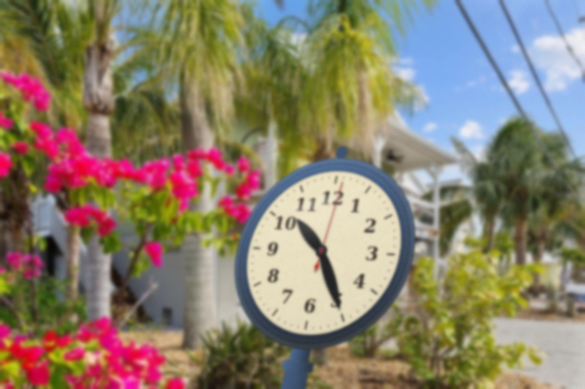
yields h=10 m=25 s=1
